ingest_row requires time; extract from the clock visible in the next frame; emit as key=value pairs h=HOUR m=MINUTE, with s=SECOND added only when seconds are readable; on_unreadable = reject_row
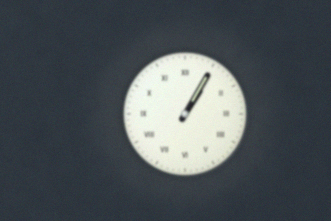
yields h=1 m=5
